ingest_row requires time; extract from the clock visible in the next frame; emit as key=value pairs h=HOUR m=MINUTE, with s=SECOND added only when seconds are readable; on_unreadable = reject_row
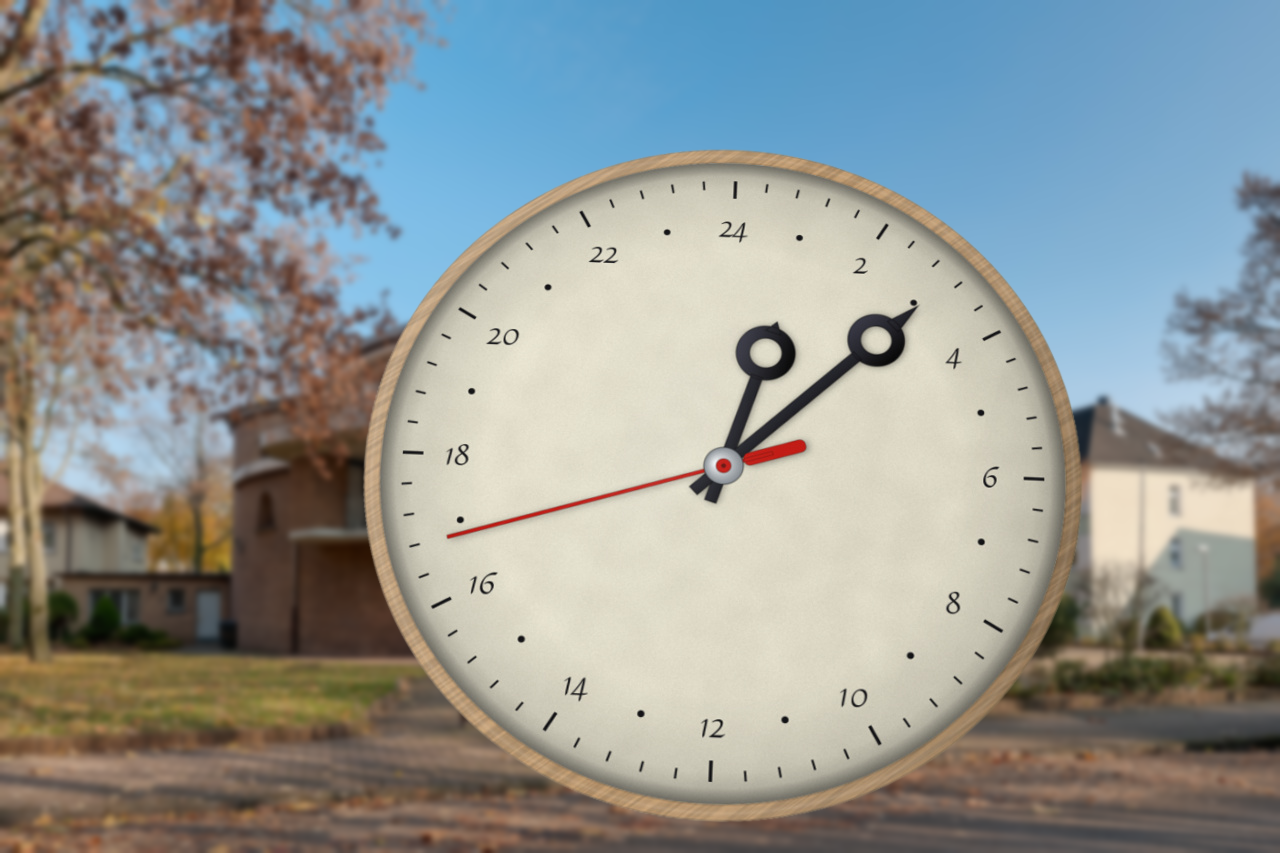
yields h=1 m=7 s=42
